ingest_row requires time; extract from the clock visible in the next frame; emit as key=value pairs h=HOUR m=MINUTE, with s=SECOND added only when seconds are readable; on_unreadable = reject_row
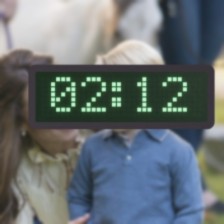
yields h=2 m=12
